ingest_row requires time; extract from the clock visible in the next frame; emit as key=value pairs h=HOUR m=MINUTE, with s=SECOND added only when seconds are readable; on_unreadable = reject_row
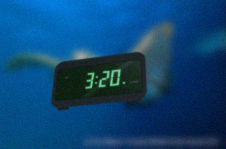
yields h=3 m=20
